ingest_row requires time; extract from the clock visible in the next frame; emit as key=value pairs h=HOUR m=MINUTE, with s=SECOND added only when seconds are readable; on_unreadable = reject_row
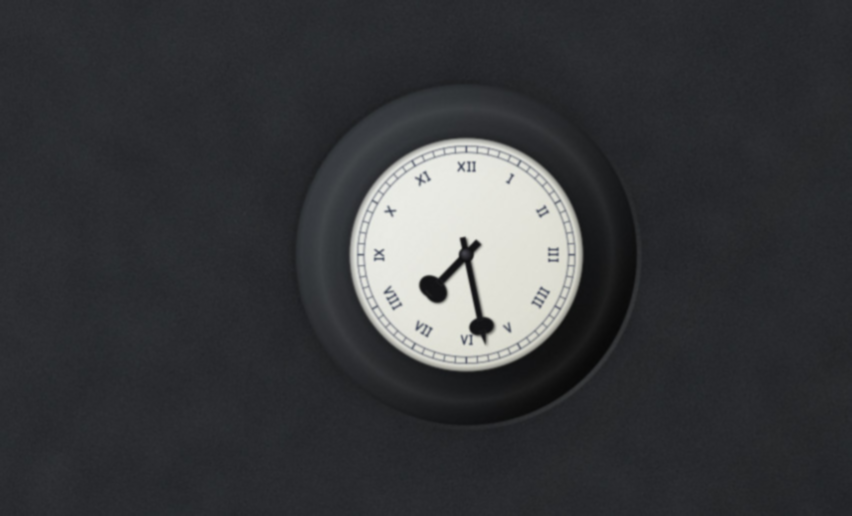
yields h=7 m=28
